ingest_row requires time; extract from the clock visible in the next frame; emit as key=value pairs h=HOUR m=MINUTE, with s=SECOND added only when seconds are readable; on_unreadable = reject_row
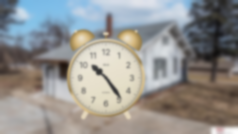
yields h=10 m=24
